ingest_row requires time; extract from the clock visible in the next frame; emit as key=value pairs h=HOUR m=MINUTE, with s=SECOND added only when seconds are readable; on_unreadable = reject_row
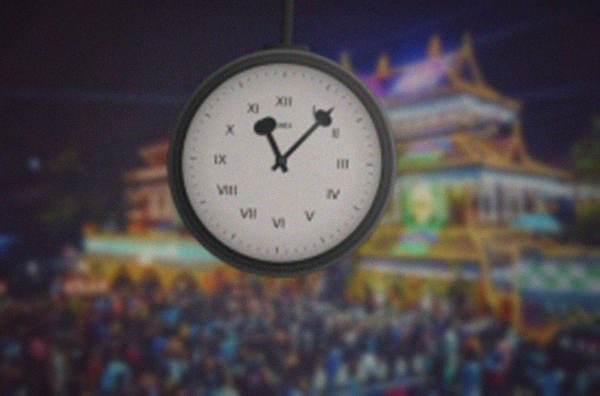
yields h=11 m=7
